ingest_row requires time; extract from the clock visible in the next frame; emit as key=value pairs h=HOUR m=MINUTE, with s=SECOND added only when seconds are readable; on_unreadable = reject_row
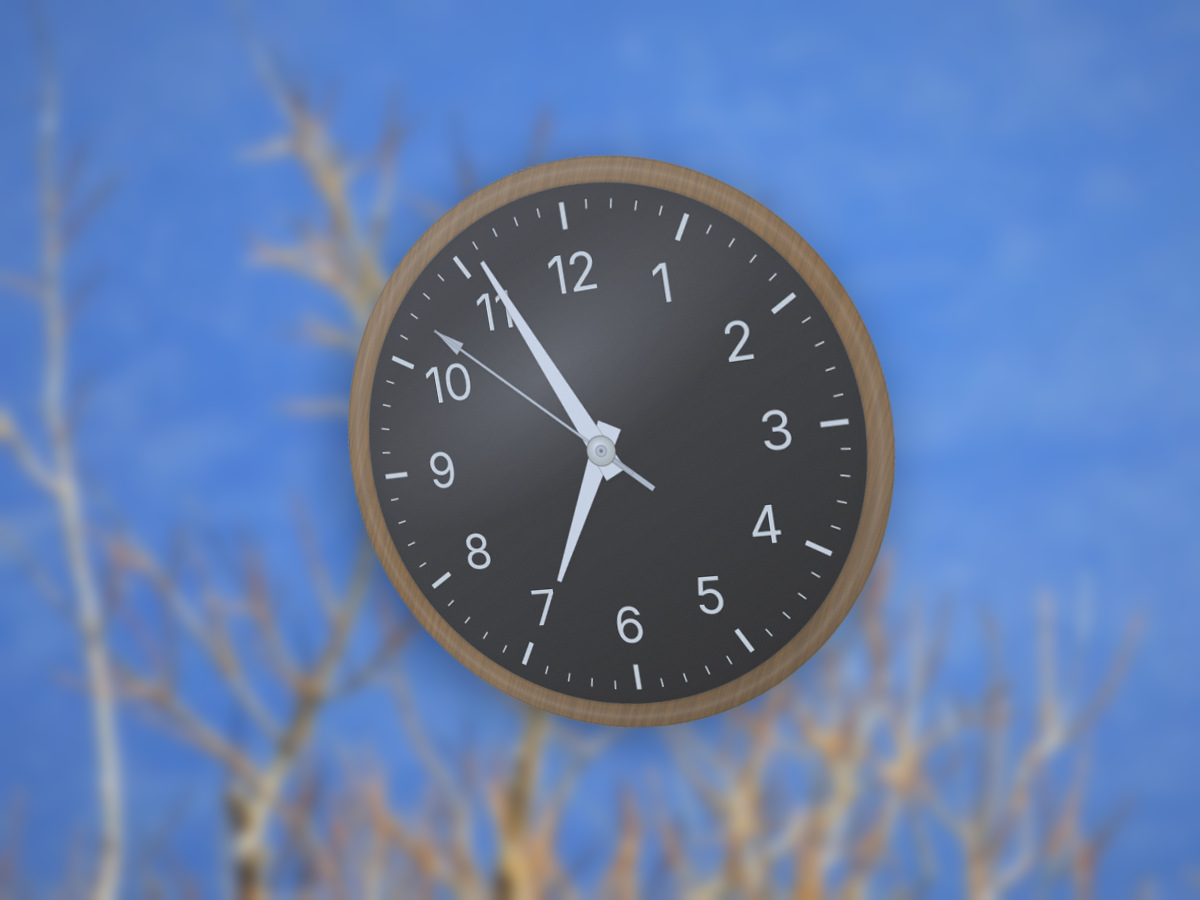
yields h=6 m=55 s=52
